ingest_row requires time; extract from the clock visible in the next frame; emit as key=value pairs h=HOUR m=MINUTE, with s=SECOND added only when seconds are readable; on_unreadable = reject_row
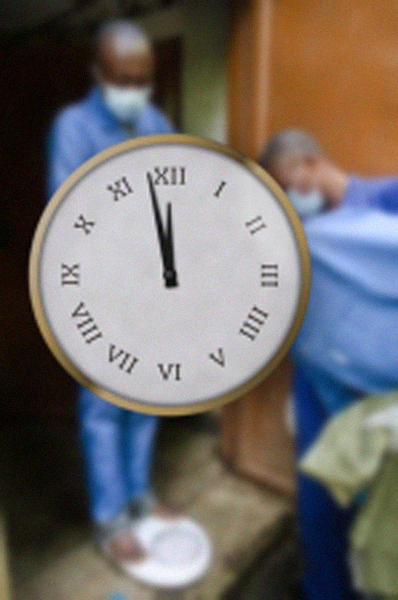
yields h=11 m=58
